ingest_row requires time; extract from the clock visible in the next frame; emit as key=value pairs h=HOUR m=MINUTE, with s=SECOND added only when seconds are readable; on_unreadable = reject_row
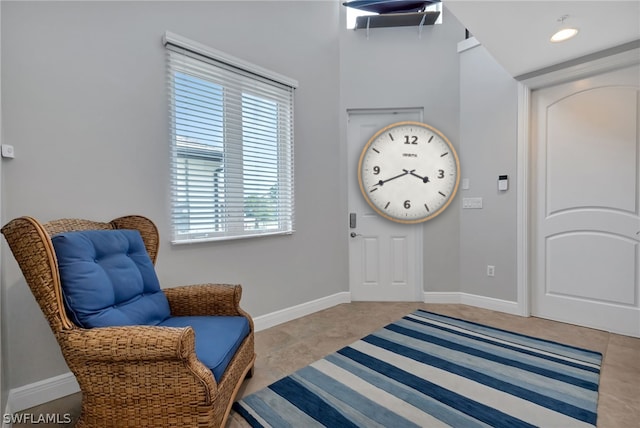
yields h=3 m=41
